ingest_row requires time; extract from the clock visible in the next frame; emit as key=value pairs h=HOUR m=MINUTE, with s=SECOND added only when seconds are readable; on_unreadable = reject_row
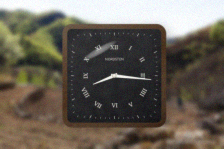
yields h=8 m=16
